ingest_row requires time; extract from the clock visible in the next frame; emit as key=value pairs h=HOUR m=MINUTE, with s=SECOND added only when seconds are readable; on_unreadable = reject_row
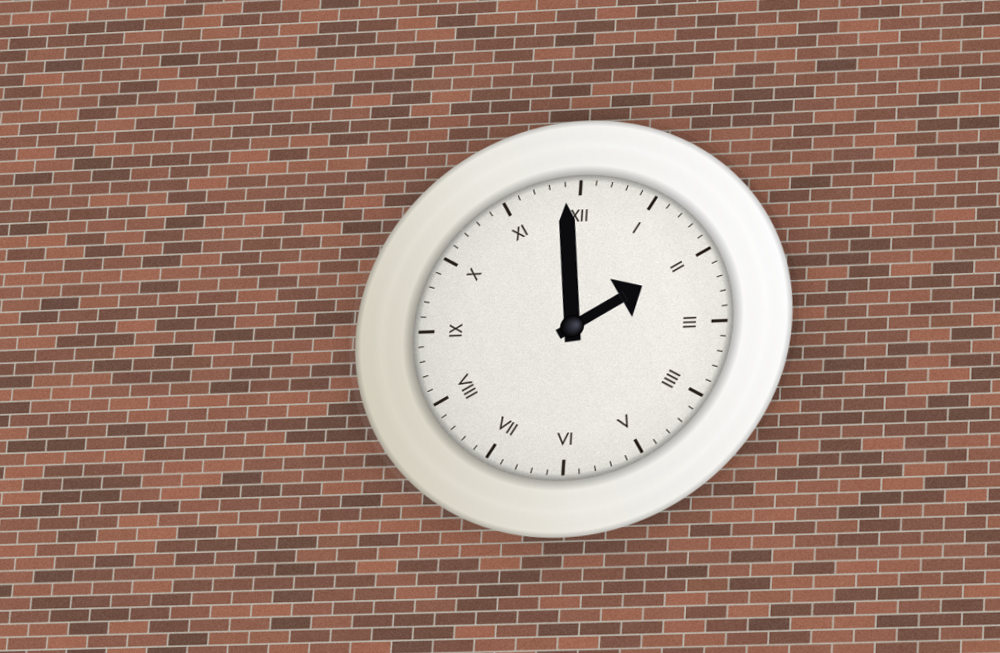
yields h=1 m=59
